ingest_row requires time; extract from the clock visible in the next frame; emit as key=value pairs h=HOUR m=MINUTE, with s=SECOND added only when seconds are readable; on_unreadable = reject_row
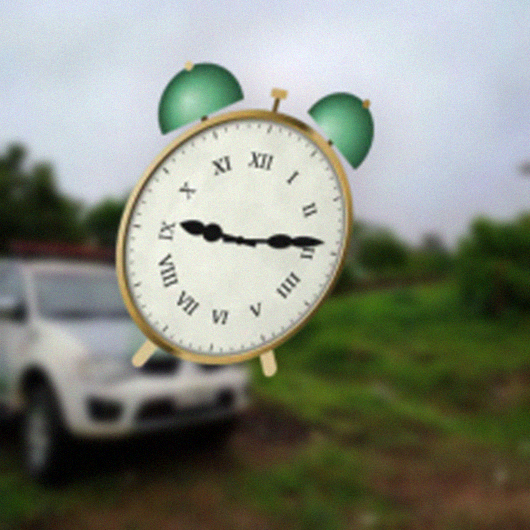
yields h=9 m=14
